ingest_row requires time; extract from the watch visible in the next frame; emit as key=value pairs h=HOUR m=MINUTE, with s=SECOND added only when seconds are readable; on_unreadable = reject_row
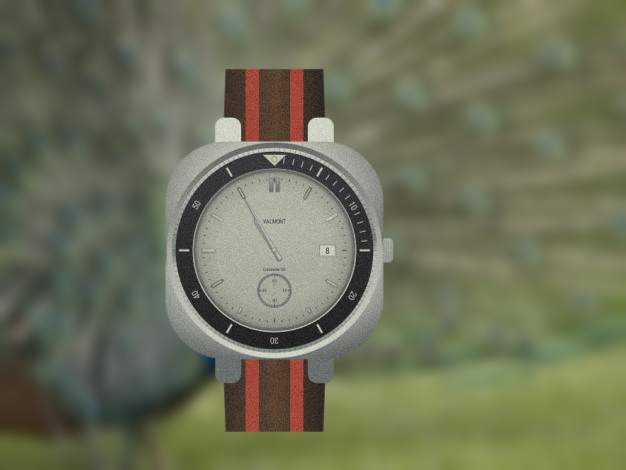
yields h=10 m=55
